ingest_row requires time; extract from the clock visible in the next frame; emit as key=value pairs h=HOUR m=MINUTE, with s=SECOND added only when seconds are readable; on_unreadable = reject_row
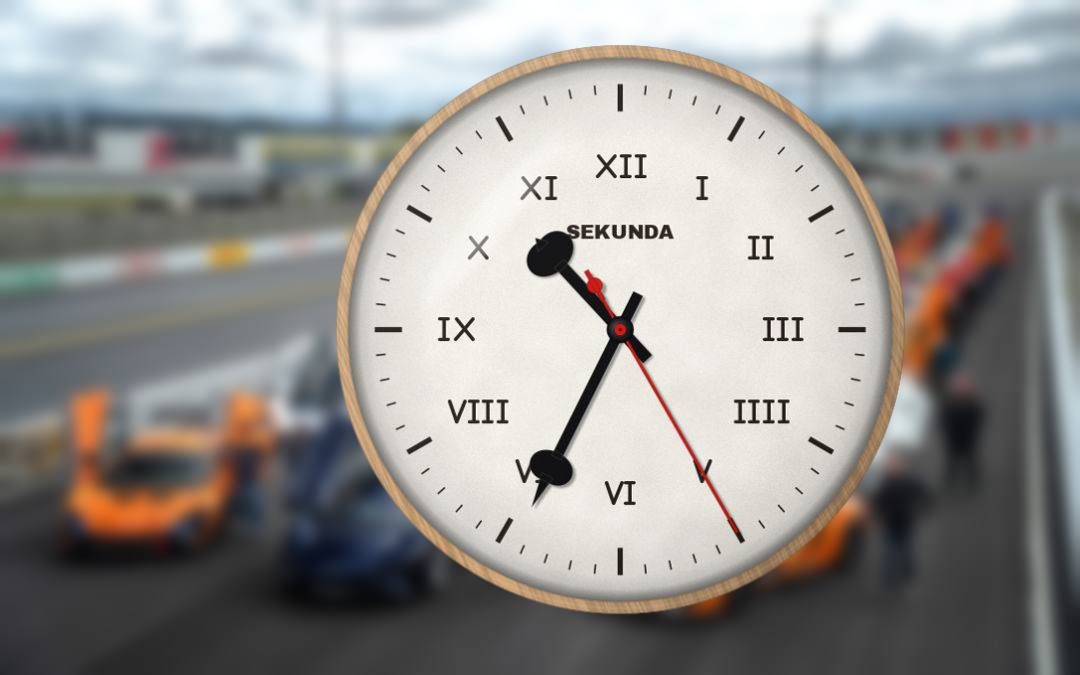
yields h=10 m=34 s=25
